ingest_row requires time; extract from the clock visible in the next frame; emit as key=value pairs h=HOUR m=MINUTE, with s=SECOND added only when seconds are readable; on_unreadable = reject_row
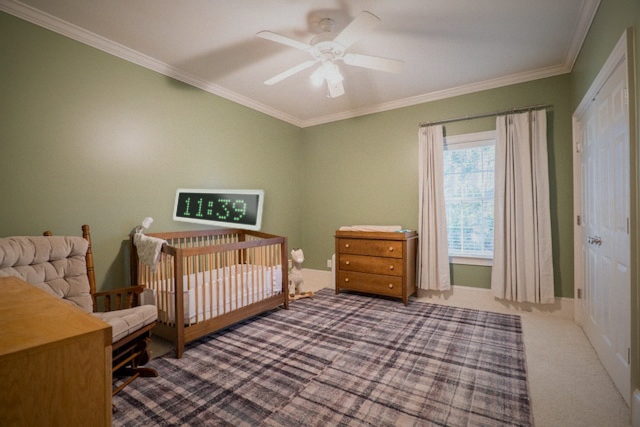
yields h=11 m=39
